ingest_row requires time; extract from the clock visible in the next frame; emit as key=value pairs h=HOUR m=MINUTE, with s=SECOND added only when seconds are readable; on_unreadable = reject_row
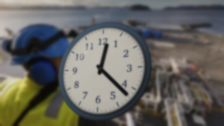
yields h=12 m=22
